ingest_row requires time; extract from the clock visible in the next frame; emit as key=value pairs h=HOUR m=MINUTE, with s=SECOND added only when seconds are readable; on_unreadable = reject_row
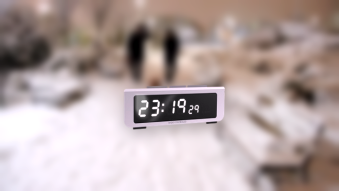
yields h=23 m=19 s=29
